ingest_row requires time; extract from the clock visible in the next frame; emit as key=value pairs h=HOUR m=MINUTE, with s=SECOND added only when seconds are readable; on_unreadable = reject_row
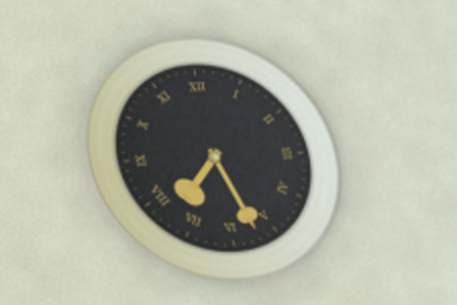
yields h=7 m=27
